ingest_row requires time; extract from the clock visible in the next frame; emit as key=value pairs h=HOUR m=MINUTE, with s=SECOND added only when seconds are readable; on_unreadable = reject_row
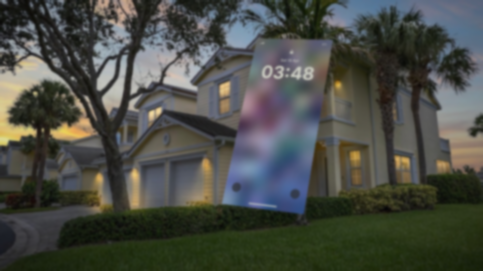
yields h=3 m=48
